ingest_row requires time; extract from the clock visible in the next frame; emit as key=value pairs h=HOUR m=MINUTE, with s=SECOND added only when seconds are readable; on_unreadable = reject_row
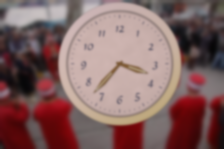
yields h=3 m=37
